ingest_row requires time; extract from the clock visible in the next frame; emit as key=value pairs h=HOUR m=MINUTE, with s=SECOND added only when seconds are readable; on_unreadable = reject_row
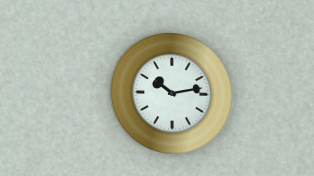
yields h=10 m=13
